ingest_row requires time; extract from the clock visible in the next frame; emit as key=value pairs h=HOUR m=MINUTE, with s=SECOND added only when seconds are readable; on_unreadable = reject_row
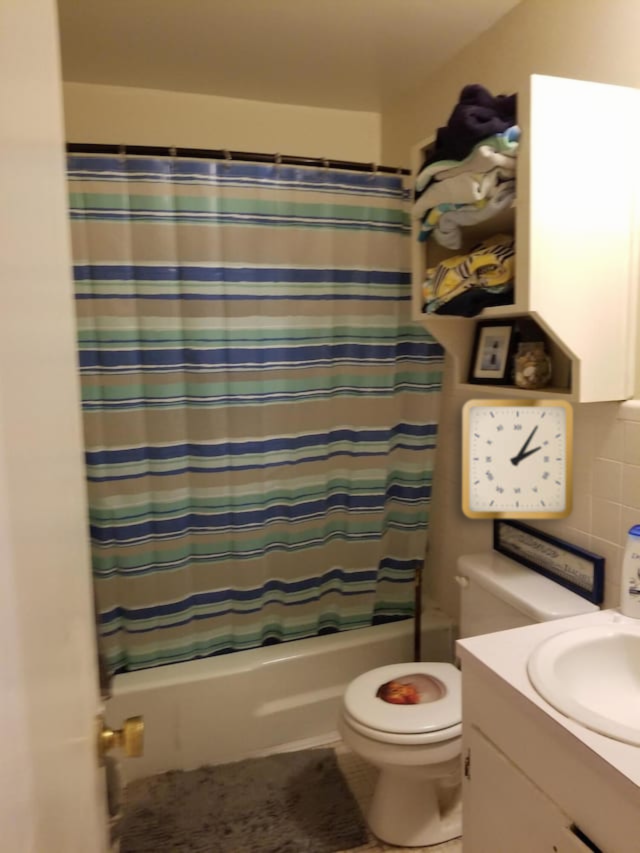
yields h=2 m=5
